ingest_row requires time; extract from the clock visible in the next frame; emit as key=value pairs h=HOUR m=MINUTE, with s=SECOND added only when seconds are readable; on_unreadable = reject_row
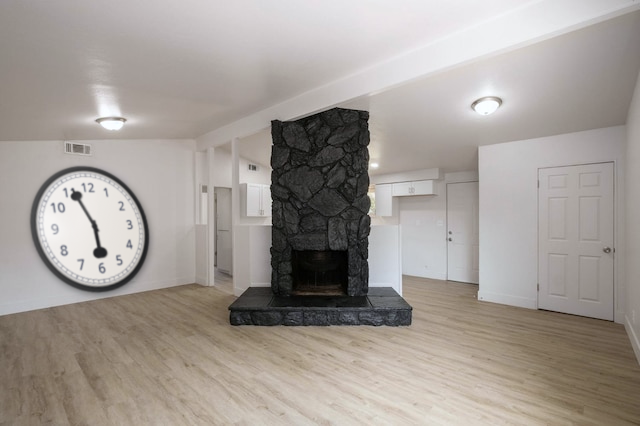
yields h=5 m=56
